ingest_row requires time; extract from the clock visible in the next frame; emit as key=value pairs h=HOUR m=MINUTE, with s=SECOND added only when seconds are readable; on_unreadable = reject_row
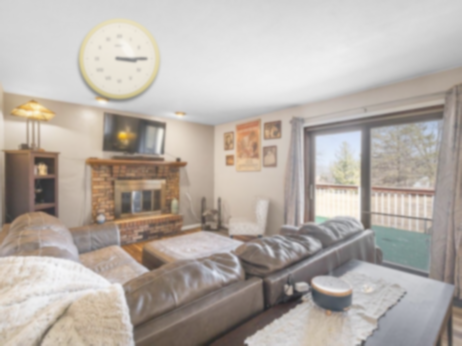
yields h=3 m=15
